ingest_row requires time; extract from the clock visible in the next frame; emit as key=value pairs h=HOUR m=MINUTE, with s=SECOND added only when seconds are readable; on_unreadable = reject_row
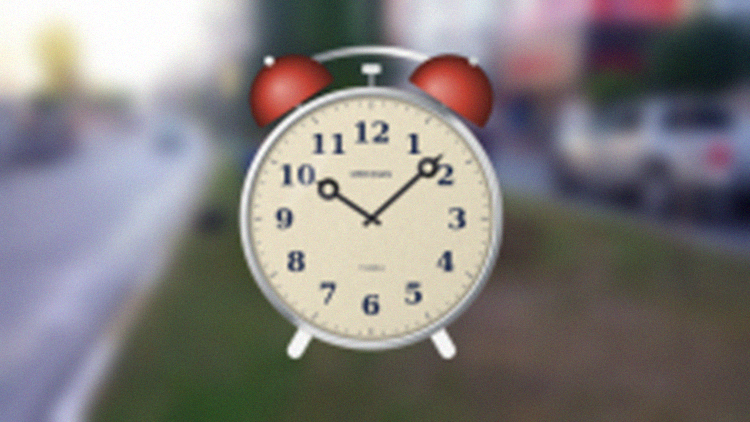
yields h=10 m=8
